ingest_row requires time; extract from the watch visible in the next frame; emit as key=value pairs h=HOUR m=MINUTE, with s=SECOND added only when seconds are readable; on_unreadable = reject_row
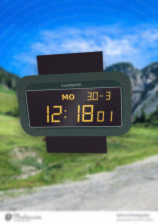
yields h=12 m=18 s=1
